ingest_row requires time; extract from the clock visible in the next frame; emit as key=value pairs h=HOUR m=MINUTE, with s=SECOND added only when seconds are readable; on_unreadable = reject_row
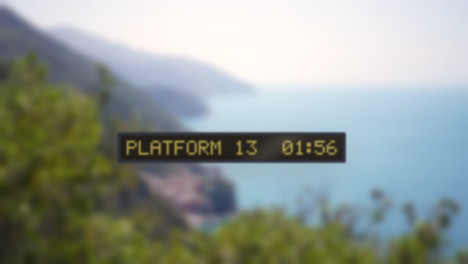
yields h=1 m=56
